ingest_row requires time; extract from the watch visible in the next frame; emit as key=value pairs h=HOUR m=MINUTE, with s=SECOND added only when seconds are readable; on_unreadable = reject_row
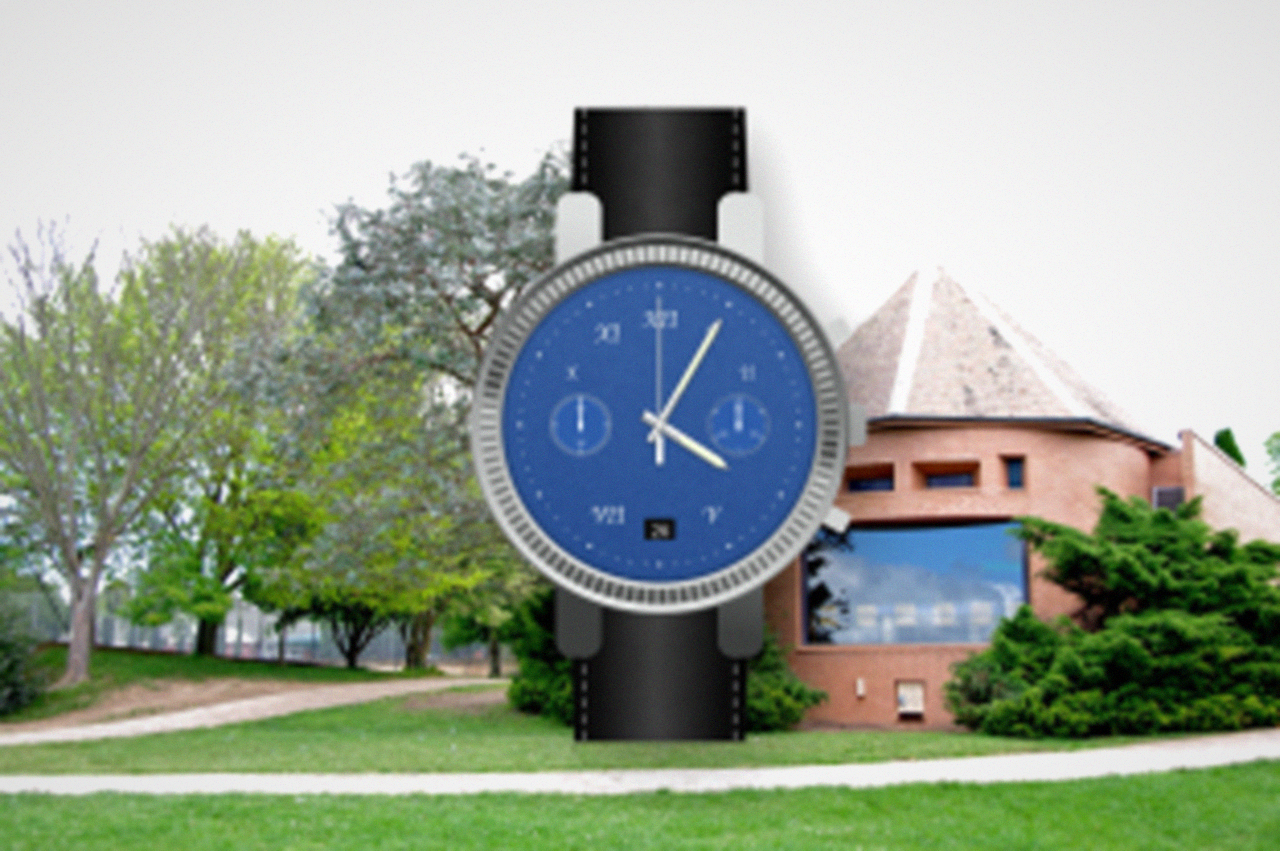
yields h=4 m=5
